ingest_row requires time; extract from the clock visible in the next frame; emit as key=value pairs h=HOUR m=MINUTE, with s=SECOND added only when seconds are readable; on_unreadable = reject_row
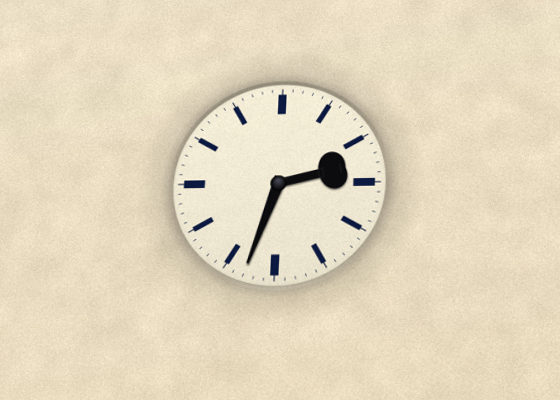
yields h=2 m=33
